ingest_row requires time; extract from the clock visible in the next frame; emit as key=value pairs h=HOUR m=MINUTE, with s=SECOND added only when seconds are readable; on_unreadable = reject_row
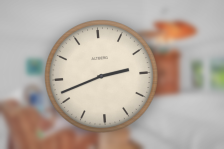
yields h=2 m=42
